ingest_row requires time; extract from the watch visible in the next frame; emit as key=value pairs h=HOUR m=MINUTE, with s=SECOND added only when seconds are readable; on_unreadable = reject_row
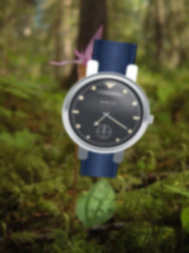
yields h=7 m=20
